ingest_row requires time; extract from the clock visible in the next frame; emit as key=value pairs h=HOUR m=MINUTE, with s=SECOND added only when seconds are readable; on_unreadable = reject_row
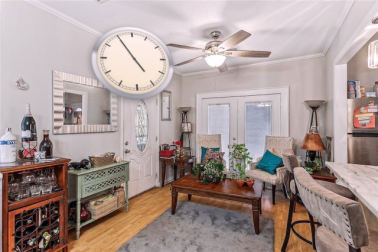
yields h=4 m=55
